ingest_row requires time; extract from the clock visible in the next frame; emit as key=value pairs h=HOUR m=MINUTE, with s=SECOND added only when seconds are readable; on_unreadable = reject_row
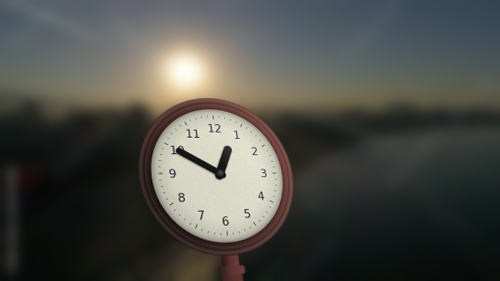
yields h=12 m=50
